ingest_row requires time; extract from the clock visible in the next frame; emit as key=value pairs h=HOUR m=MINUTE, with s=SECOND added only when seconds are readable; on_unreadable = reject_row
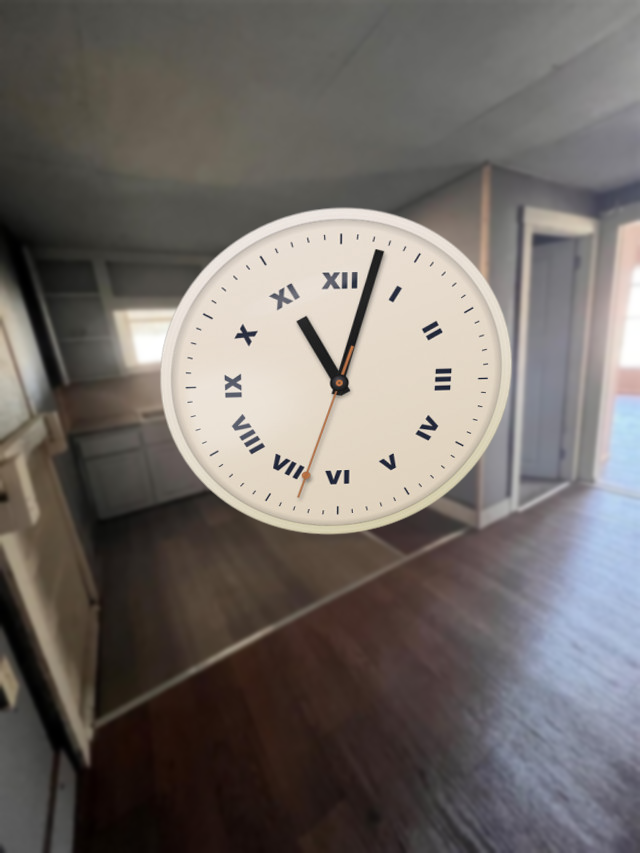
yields h=11 m=2 s=33
